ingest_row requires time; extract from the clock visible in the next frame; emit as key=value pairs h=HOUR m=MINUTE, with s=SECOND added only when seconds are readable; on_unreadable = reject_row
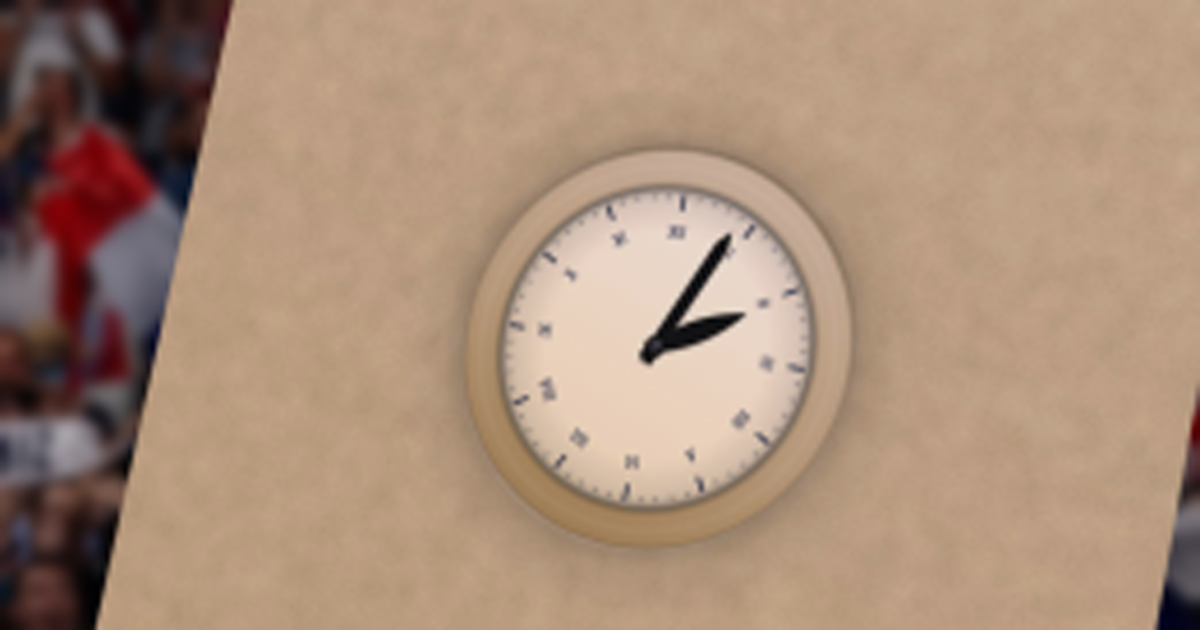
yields h=2 m=4
